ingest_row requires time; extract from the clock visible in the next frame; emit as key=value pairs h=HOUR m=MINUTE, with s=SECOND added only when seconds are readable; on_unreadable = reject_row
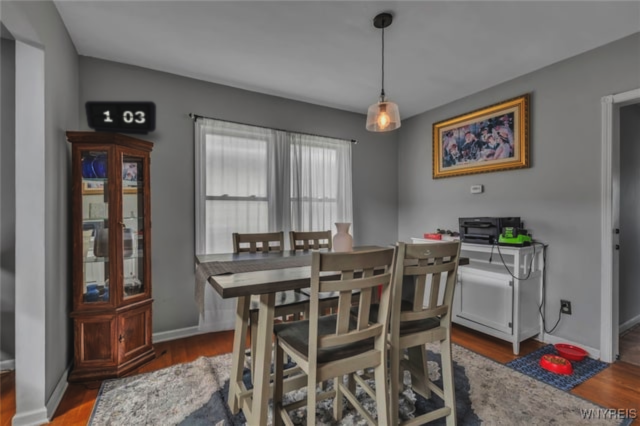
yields h=1 m=3
